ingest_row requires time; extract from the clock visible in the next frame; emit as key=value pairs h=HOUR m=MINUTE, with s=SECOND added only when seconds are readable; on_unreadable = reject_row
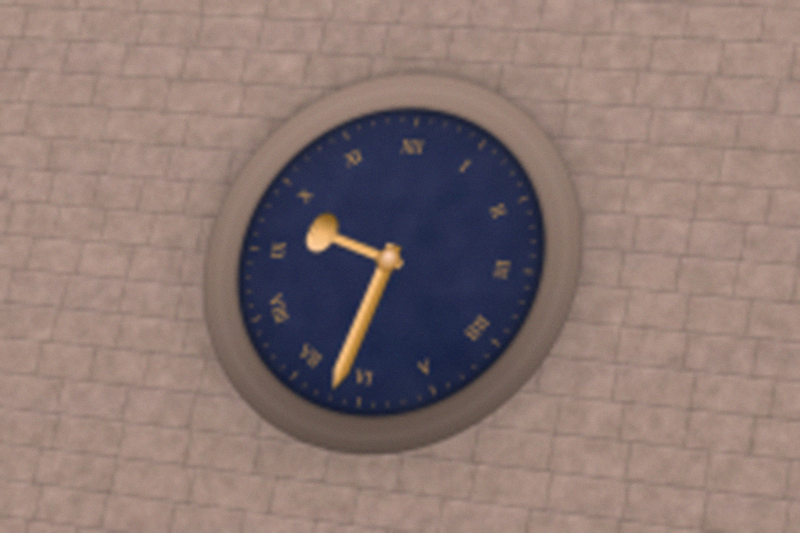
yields h=9 m=32
